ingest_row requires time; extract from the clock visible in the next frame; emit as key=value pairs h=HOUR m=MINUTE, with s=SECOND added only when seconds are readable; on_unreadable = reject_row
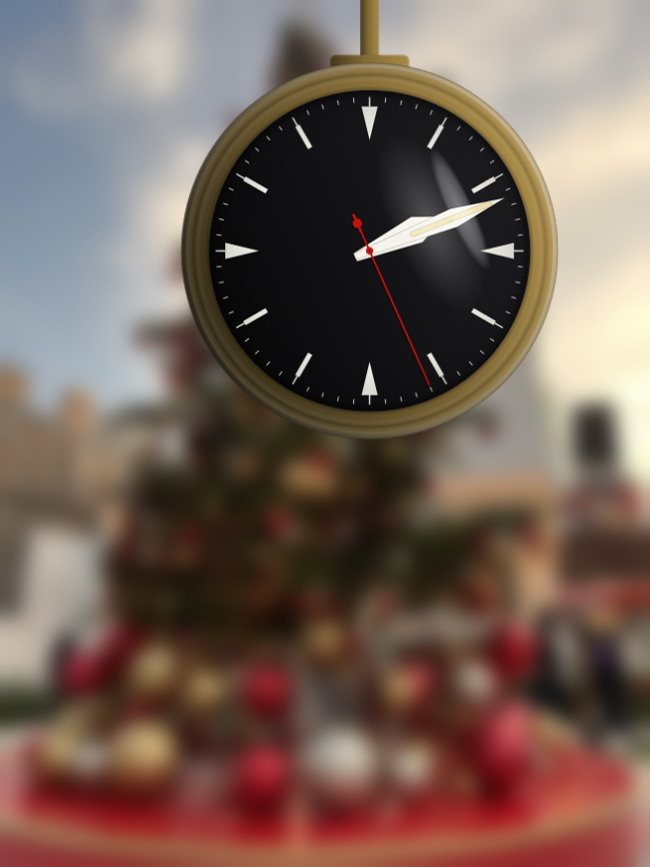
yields h=2 m=11 s=26
